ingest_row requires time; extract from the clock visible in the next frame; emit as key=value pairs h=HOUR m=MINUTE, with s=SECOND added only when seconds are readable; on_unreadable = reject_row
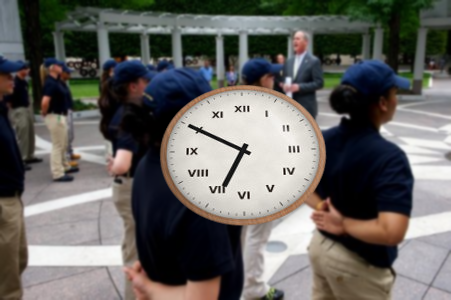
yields h=6 m=50
